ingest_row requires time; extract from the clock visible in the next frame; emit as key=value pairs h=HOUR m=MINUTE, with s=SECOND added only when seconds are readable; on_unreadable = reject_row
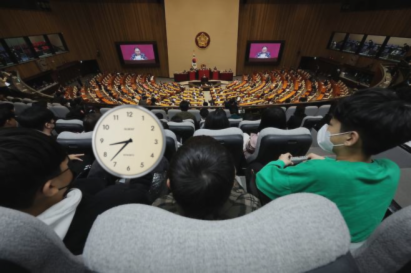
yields h=8 m=37
